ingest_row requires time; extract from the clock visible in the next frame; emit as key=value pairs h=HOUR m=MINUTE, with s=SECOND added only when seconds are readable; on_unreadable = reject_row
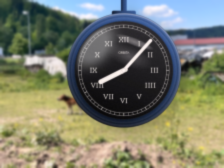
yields h=8 m=7
